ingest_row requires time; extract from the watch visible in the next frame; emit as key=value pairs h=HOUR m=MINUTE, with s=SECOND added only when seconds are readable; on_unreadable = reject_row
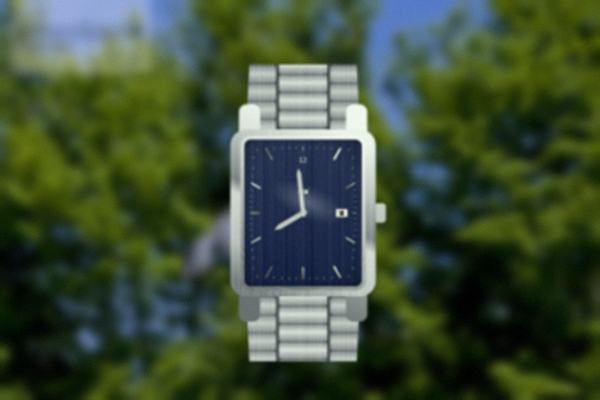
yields h=7 m=59
